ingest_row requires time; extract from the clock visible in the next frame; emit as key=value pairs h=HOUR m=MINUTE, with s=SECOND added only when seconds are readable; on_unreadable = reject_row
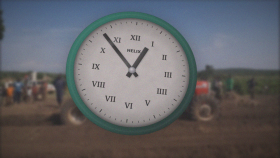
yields h=12 m=53
